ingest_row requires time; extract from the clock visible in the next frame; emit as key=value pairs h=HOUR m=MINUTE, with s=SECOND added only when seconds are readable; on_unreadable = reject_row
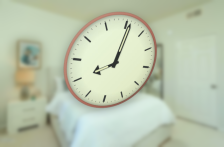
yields h=8 m=1
